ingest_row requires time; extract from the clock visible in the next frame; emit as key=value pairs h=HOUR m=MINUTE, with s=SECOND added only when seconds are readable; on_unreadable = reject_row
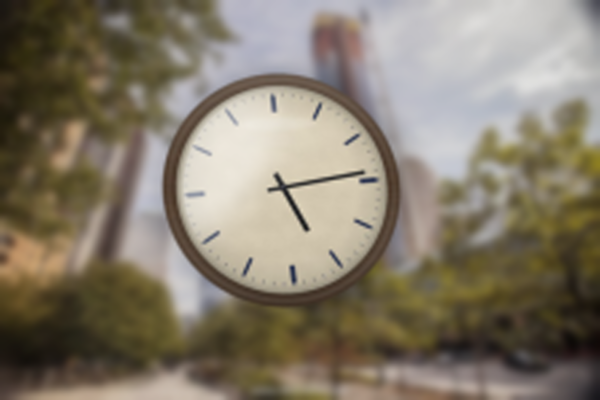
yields h=5 m=14
